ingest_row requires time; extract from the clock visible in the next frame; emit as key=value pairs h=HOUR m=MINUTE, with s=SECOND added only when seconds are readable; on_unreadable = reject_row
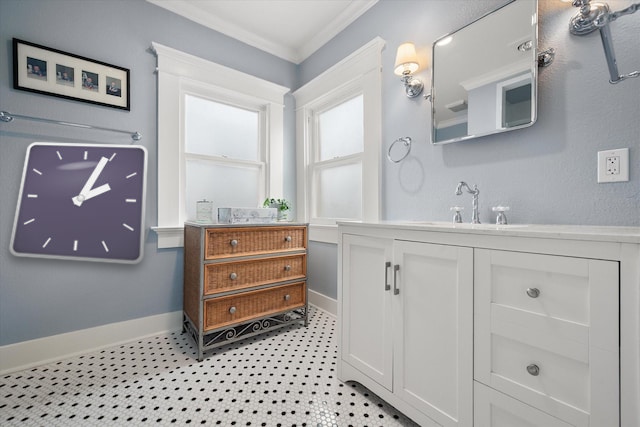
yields h=2 m=4
